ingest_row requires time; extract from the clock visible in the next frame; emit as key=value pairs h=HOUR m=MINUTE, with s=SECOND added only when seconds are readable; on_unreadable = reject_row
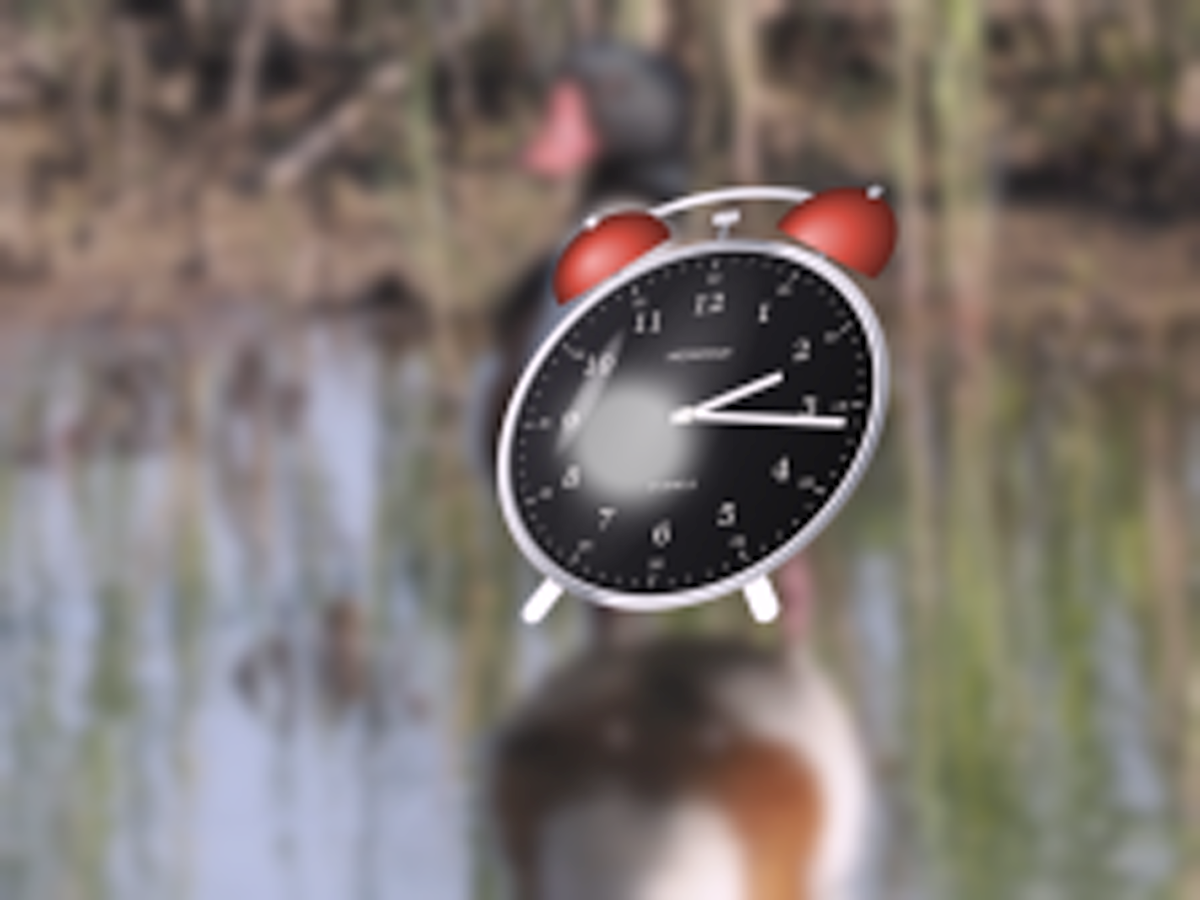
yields h=2 m=16
